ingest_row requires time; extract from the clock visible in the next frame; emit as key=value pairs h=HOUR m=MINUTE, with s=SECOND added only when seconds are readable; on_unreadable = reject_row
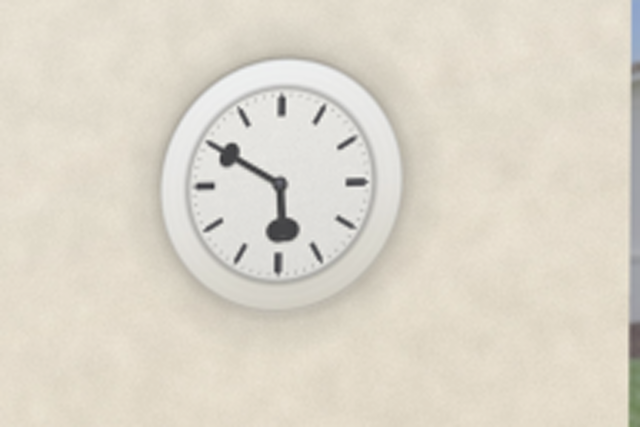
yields h=5 m=50
